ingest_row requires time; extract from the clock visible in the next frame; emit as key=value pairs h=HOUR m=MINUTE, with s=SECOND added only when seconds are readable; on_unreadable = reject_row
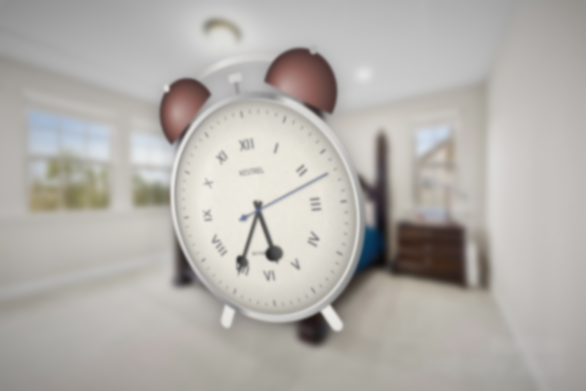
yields h=5 m=35 s=12
